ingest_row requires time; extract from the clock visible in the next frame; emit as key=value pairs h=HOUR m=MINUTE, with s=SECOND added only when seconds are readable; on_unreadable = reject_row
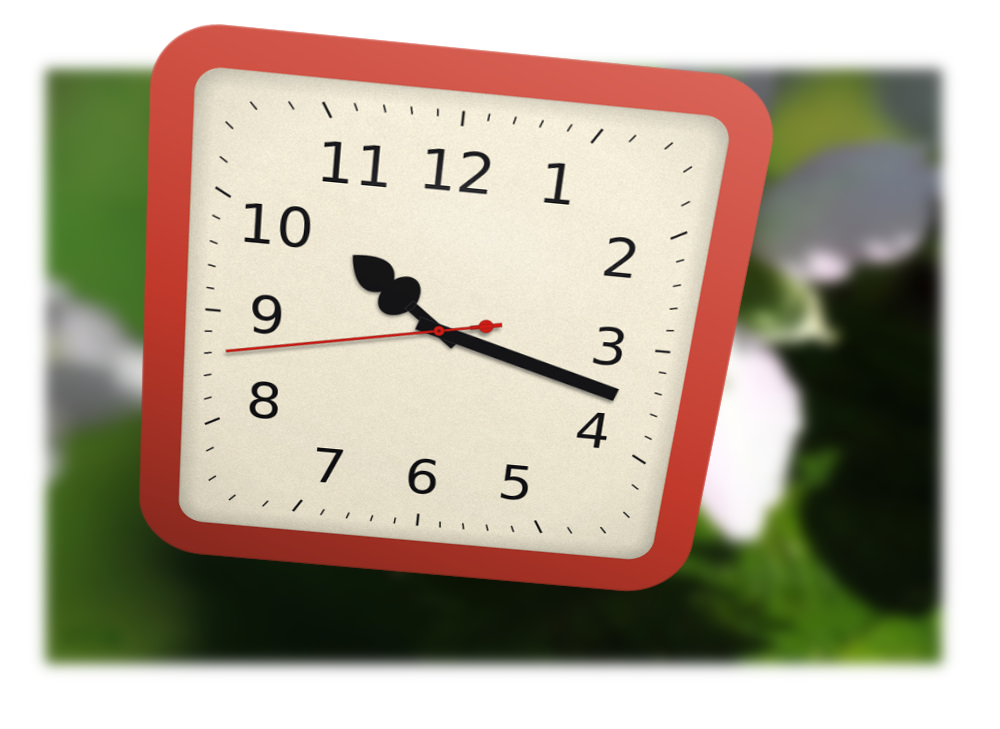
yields h=10 m=17 s=43
